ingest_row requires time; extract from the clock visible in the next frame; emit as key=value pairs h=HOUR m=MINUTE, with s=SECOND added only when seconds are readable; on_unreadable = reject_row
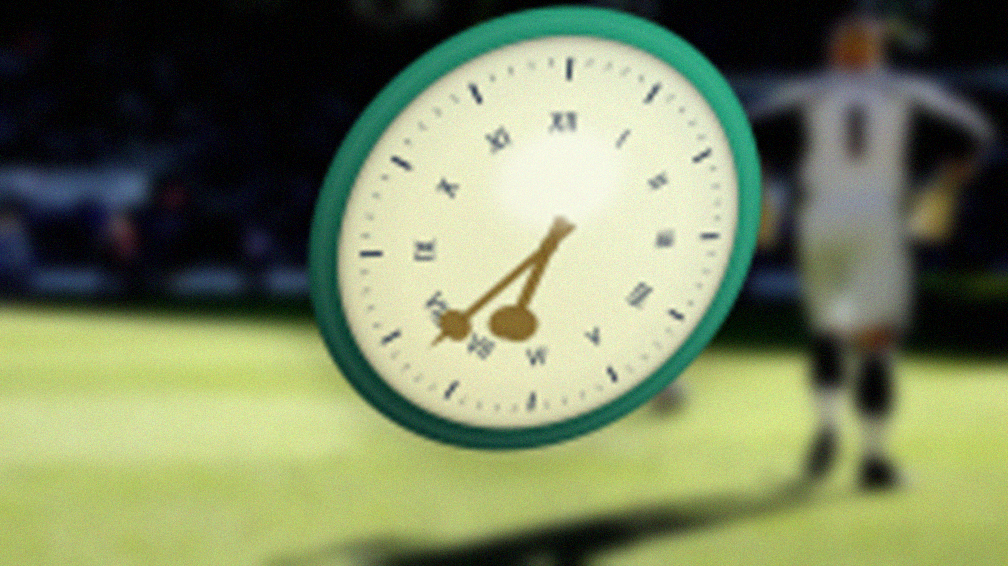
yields h=6 m=38
